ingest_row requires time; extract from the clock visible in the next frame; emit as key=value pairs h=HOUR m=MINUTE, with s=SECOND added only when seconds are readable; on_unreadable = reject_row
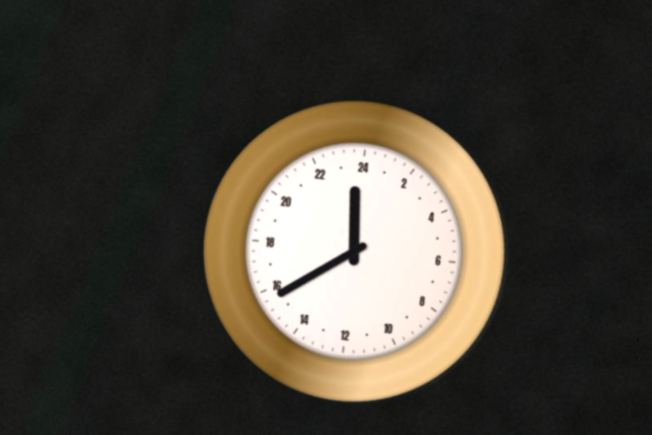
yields h=23 m=39
